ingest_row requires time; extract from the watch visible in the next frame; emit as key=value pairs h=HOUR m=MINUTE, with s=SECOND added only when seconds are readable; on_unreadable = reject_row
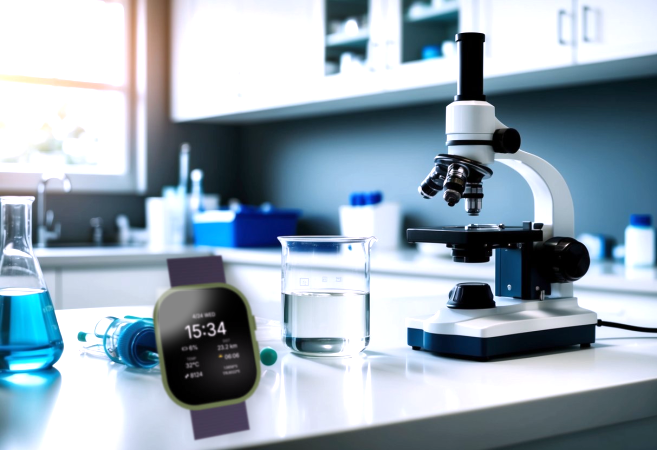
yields h=15 m=34
